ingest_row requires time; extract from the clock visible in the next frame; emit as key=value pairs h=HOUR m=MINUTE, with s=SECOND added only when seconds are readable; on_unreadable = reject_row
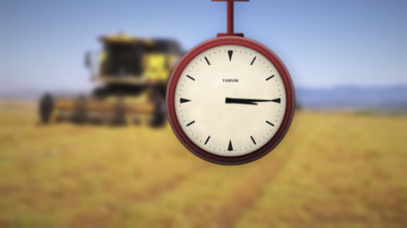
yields h=3 m=15
